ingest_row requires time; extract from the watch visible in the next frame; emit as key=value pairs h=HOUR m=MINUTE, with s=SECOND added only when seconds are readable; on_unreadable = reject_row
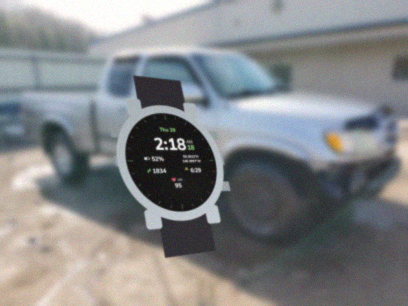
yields h=2 m=18
